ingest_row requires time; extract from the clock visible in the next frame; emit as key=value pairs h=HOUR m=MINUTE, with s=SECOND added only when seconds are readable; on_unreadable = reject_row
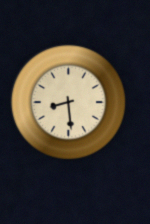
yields h=8 m=29
